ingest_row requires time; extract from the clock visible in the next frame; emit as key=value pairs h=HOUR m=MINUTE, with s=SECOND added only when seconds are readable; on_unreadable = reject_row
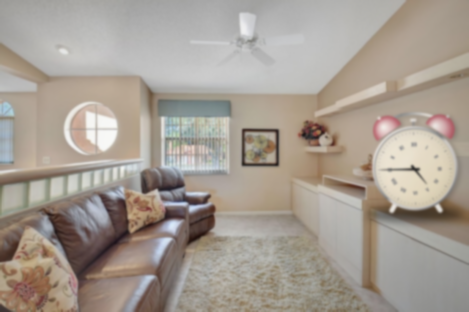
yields h=4 m=45
